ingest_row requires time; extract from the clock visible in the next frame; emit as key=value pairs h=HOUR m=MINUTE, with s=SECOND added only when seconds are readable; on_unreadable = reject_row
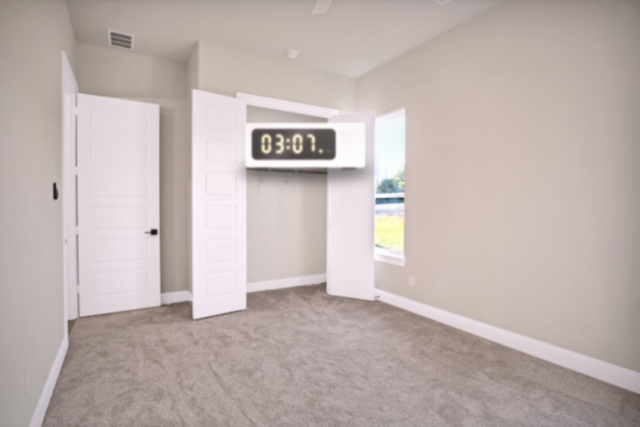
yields h=3 m=7
